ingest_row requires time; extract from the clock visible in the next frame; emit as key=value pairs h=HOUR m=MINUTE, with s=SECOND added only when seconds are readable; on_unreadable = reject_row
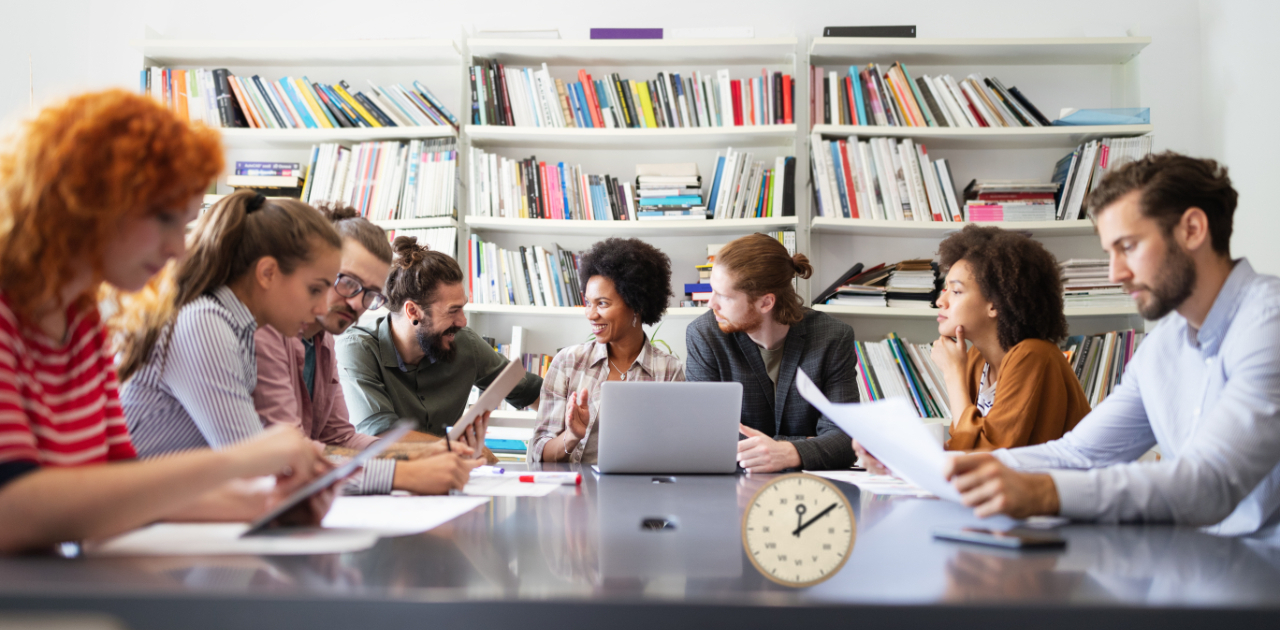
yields h=12 m=9
